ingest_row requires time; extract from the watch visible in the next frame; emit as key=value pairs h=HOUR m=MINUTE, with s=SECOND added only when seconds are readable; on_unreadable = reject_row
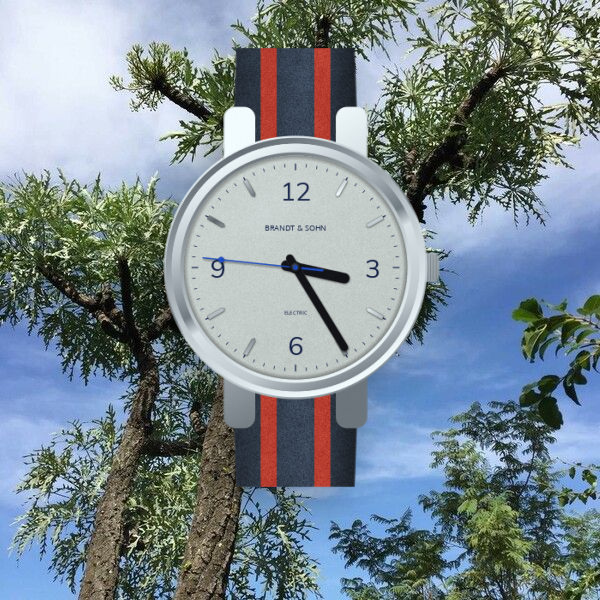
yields h=3 m=24 s=46
